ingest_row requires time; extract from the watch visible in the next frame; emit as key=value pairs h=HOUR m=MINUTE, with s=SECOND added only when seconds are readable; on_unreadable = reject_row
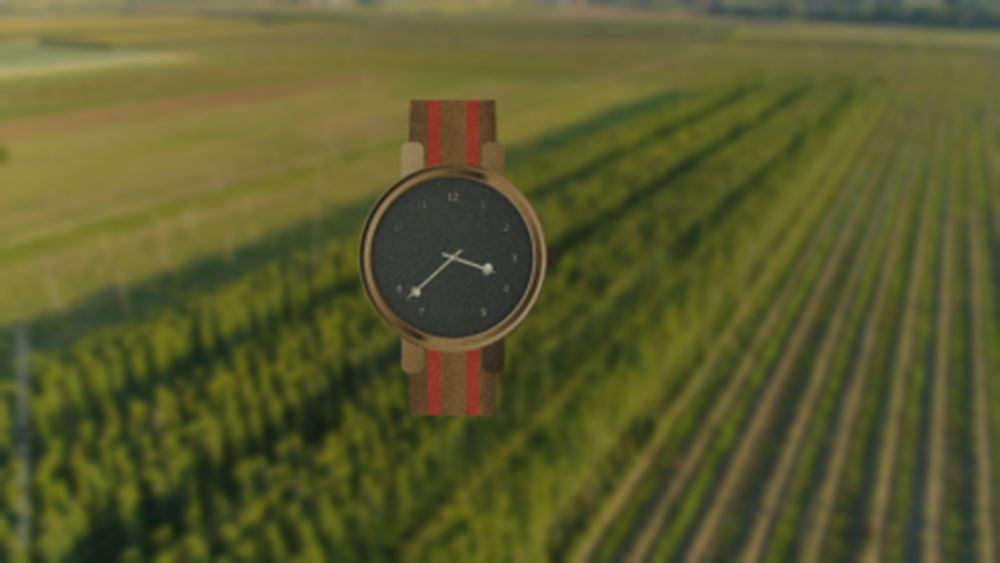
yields h=3 m=38
